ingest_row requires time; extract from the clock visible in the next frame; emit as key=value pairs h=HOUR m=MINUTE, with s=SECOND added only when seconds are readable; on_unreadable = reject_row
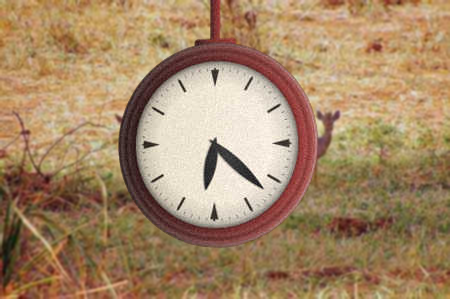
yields h=6 m=22
